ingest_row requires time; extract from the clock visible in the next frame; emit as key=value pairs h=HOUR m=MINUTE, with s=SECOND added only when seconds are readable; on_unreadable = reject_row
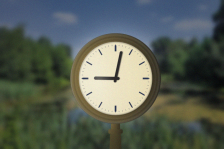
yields h=9 m=2
